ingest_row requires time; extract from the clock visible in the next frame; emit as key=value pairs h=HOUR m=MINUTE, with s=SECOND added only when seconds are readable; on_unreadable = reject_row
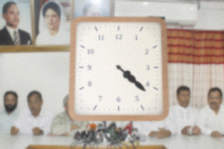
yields h=4 m=22
